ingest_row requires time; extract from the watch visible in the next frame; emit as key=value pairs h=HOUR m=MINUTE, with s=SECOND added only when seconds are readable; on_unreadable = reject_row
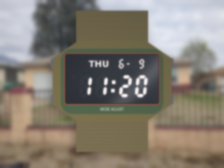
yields h=11 m=20
